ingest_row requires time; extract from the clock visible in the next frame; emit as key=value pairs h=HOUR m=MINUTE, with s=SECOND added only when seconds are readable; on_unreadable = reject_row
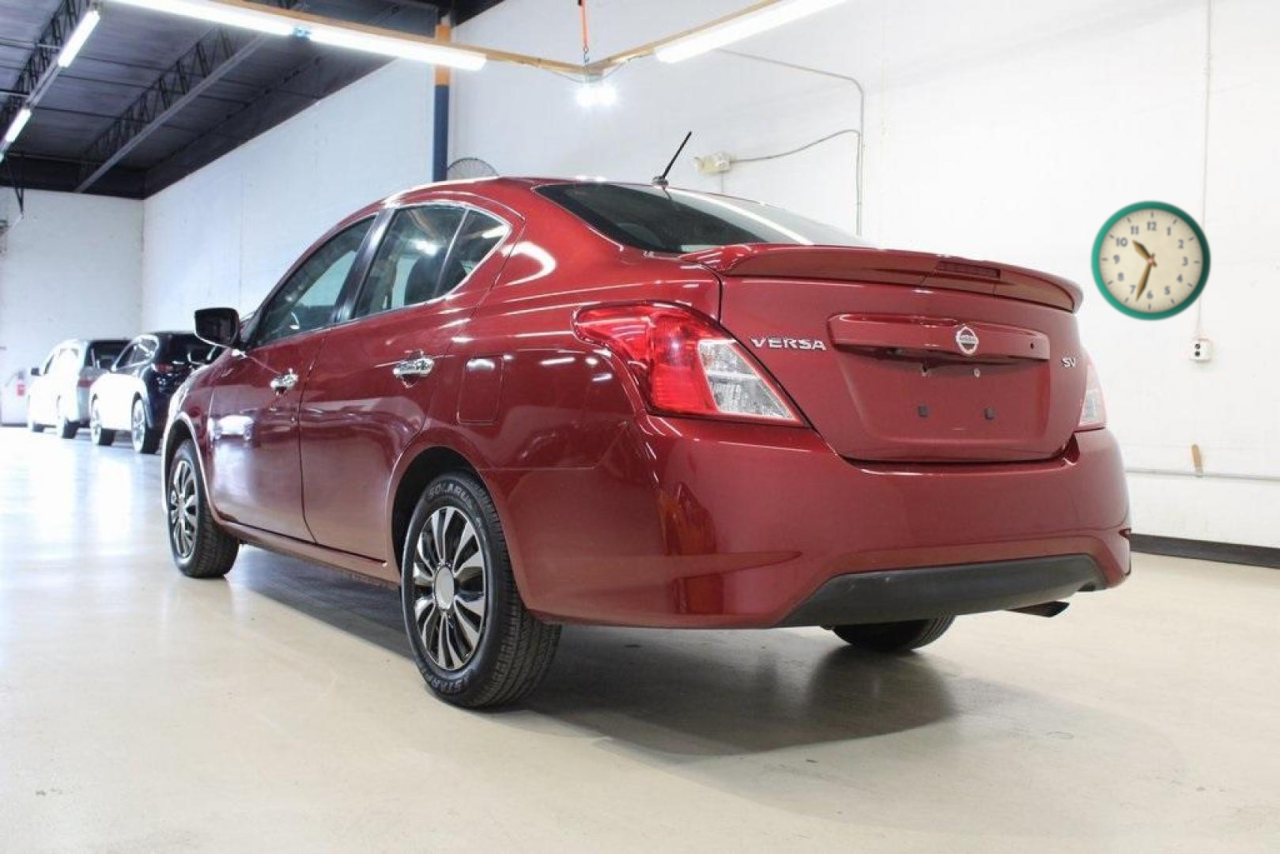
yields h=10 m=33
